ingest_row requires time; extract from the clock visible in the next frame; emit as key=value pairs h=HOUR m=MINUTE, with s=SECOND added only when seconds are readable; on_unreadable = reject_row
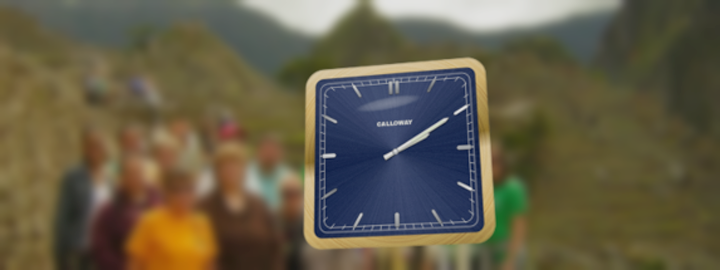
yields h=2 m=10
